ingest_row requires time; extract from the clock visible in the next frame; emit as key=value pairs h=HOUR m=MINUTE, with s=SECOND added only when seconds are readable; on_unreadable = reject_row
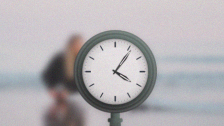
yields h=4 m=6
